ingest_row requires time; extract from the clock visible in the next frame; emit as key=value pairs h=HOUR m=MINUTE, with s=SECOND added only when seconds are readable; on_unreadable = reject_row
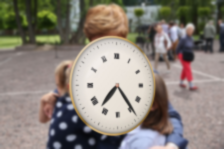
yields h=7 m=24
